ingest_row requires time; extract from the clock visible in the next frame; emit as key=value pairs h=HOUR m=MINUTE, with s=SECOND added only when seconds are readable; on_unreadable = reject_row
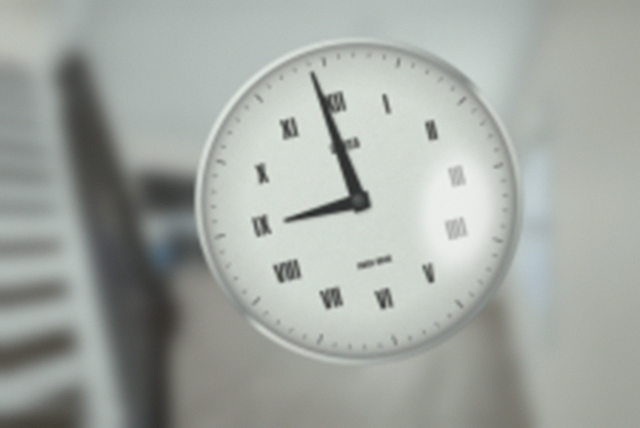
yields h=8 m=59
